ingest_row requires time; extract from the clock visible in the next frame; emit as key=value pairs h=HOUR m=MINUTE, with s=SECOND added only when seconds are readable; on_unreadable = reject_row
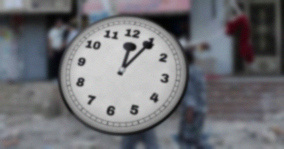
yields h=12 m=5
